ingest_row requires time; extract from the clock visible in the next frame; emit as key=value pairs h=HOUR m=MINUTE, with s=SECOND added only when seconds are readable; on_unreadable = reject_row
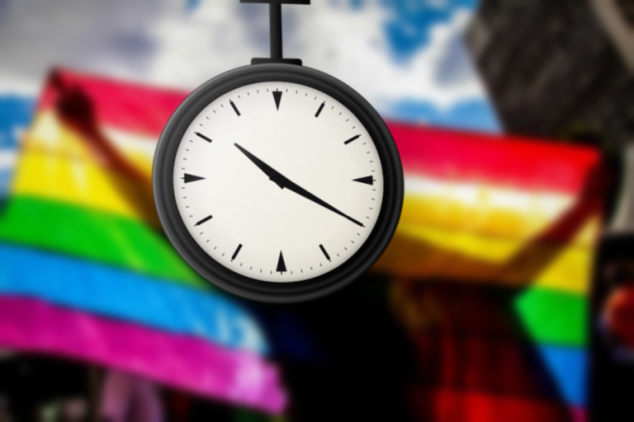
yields h=10 m=20
